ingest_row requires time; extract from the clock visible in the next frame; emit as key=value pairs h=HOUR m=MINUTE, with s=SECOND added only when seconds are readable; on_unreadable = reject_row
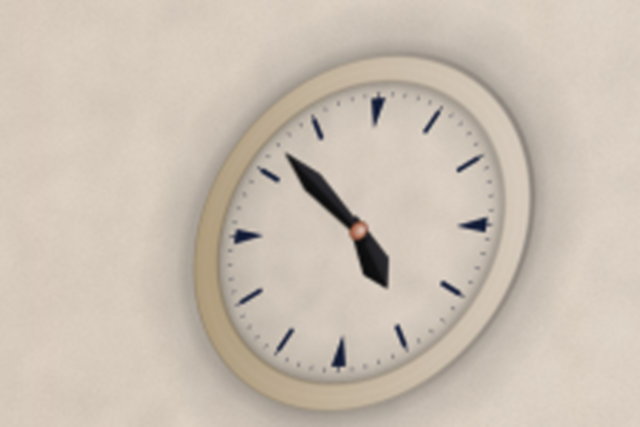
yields h=4 m=52
